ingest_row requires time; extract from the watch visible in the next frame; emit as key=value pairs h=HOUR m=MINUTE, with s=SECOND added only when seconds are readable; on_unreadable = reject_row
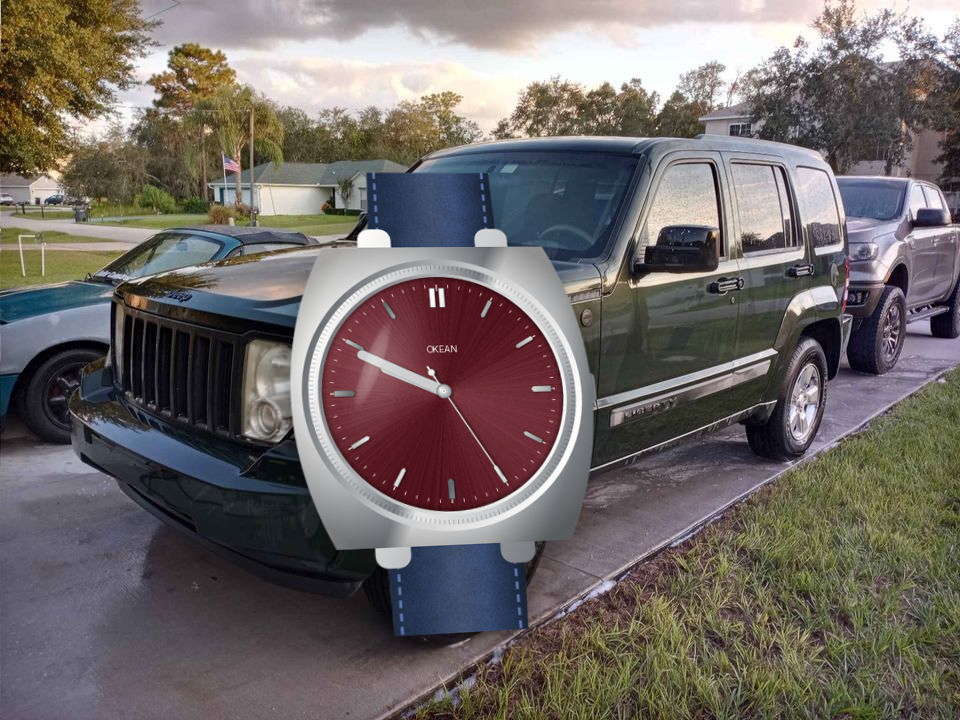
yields h=9 m=49 s=25
